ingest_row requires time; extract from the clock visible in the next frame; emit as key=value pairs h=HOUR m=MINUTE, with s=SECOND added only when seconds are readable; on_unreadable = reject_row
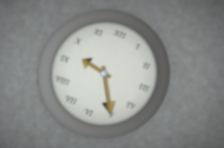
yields h=9 m=25
